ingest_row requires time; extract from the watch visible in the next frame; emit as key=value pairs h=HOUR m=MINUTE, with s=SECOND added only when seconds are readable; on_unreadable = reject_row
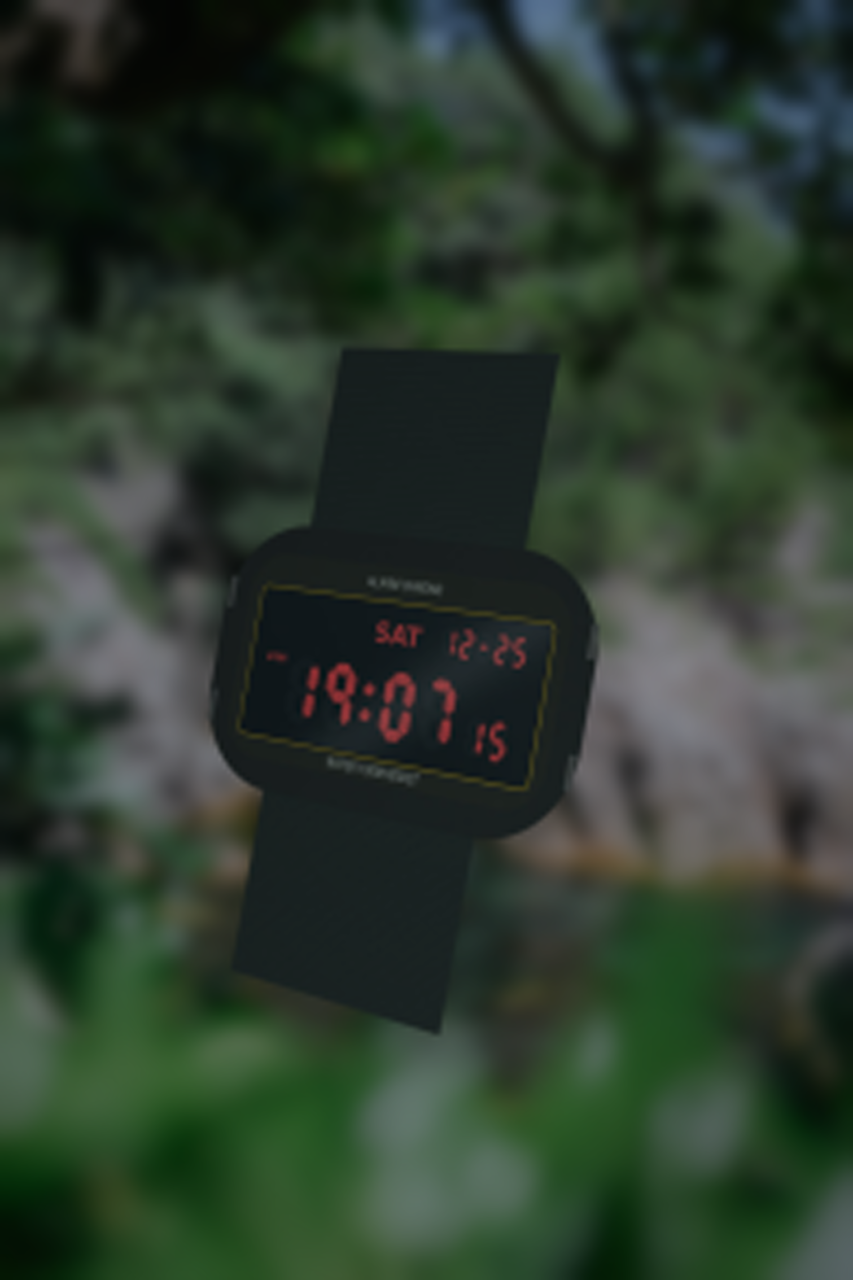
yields h=19 m=7 s=15
